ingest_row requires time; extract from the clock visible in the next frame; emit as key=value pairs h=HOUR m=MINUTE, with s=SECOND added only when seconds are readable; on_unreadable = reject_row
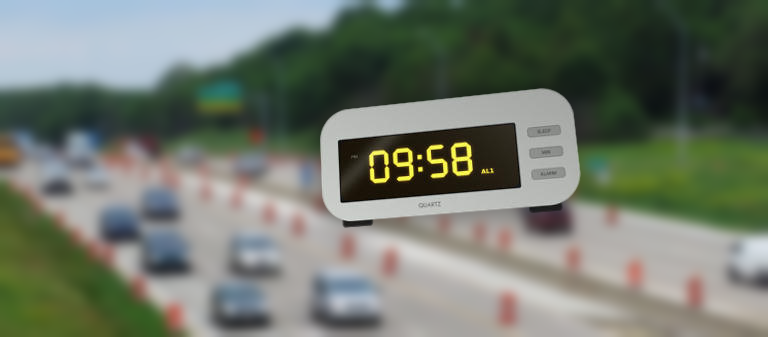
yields h=9 m=58
